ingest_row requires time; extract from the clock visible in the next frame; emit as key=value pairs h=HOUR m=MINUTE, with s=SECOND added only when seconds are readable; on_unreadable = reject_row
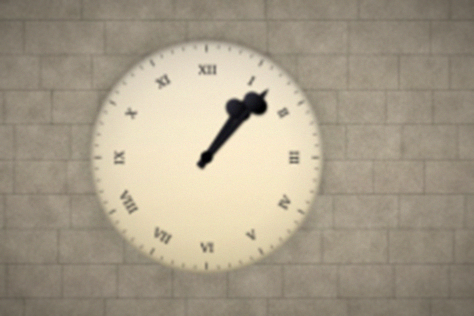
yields h=1 m=7
